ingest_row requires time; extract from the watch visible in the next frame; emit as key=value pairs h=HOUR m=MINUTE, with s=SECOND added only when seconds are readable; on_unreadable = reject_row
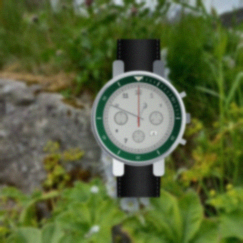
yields h=12 m=49
